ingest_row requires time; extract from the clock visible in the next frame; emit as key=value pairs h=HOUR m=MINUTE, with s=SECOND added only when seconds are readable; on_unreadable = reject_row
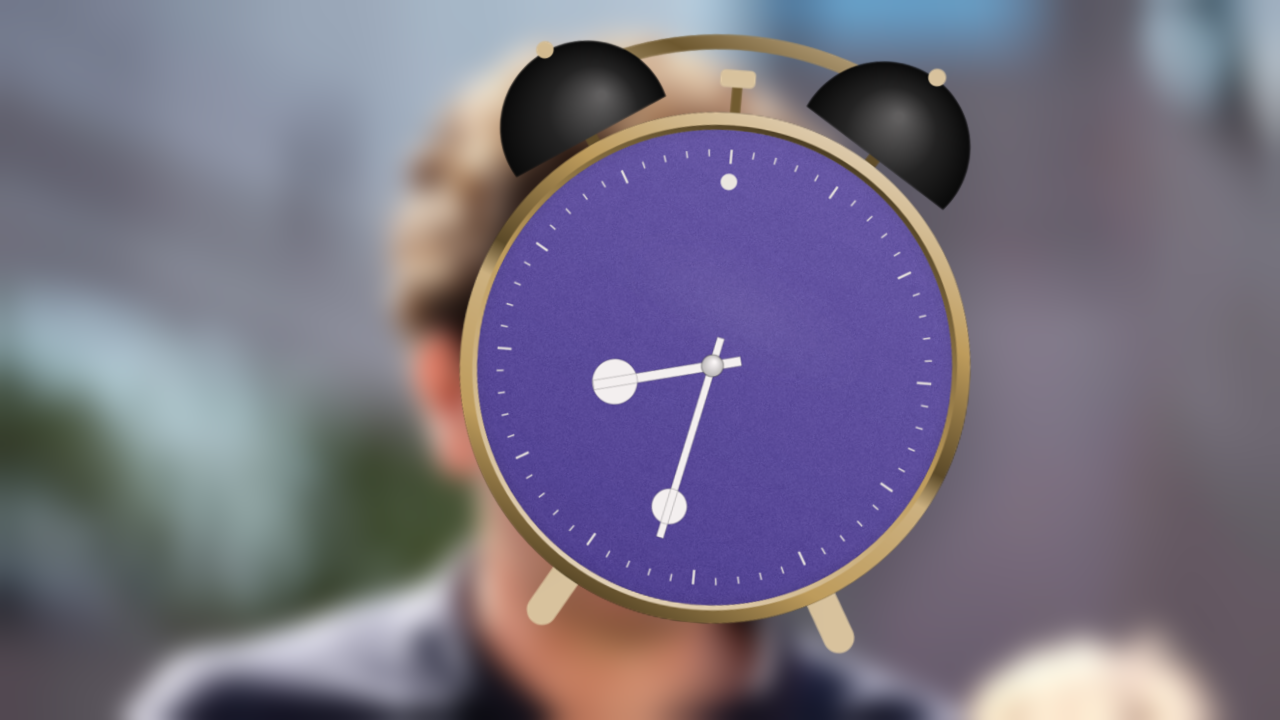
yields h=8 m=32
